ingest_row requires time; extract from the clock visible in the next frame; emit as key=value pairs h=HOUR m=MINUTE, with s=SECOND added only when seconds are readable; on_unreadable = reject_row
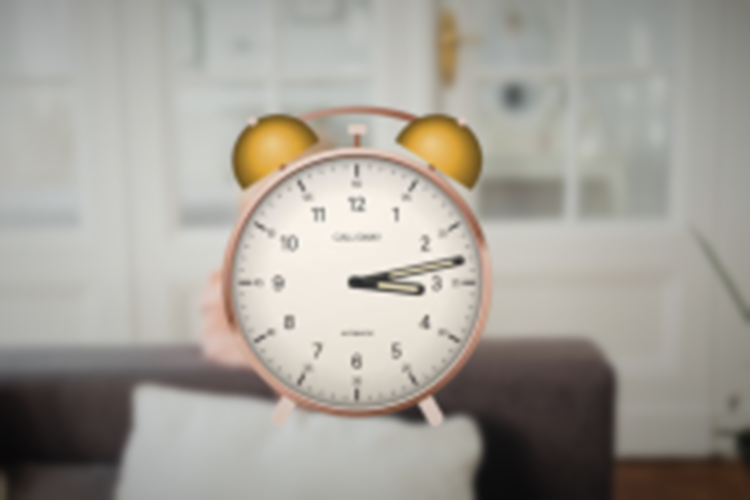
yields h=3 m=13
